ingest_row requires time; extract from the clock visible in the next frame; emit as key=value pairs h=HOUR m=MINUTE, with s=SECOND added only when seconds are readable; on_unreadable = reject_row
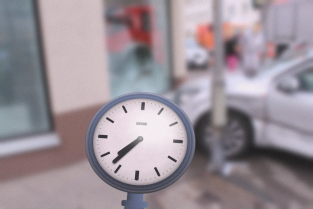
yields h=7 m=37
